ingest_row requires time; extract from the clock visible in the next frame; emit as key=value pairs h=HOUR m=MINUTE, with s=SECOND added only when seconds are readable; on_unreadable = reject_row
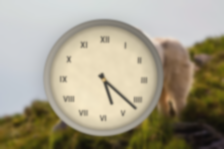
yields h=5 m=22
